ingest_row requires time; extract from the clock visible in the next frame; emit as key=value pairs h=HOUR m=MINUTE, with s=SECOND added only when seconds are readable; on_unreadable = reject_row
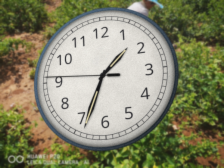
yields h=1 m=33 s=46
